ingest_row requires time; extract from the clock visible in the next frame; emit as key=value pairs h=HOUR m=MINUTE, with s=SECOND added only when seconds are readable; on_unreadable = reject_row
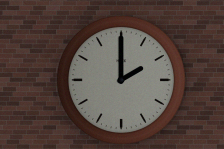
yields h=2 m=0
